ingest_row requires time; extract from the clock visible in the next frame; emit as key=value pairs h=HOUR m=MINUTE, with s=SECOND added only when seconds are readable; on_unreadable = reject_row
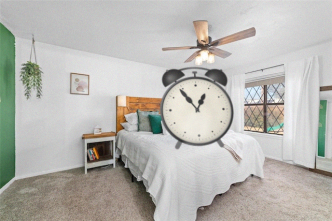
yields h=12 m=54
